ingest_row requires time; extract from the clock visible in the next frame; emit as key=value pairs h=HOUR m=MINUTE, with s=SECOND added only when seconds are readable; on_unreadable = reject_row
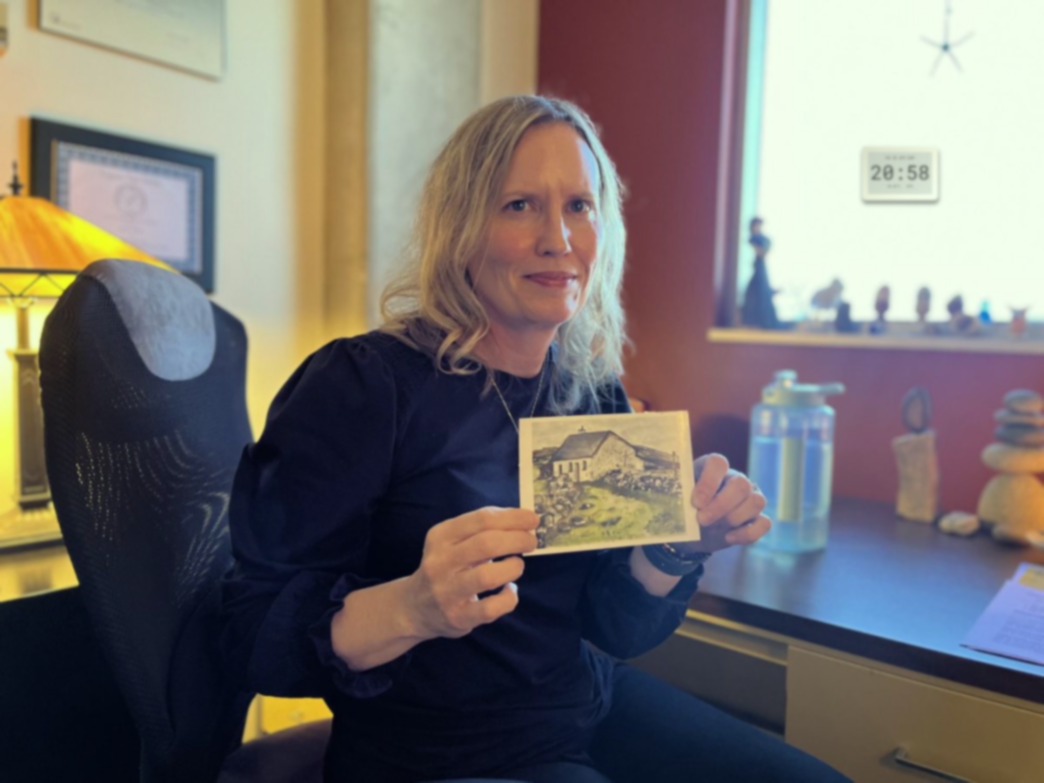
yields h=20 m=58
